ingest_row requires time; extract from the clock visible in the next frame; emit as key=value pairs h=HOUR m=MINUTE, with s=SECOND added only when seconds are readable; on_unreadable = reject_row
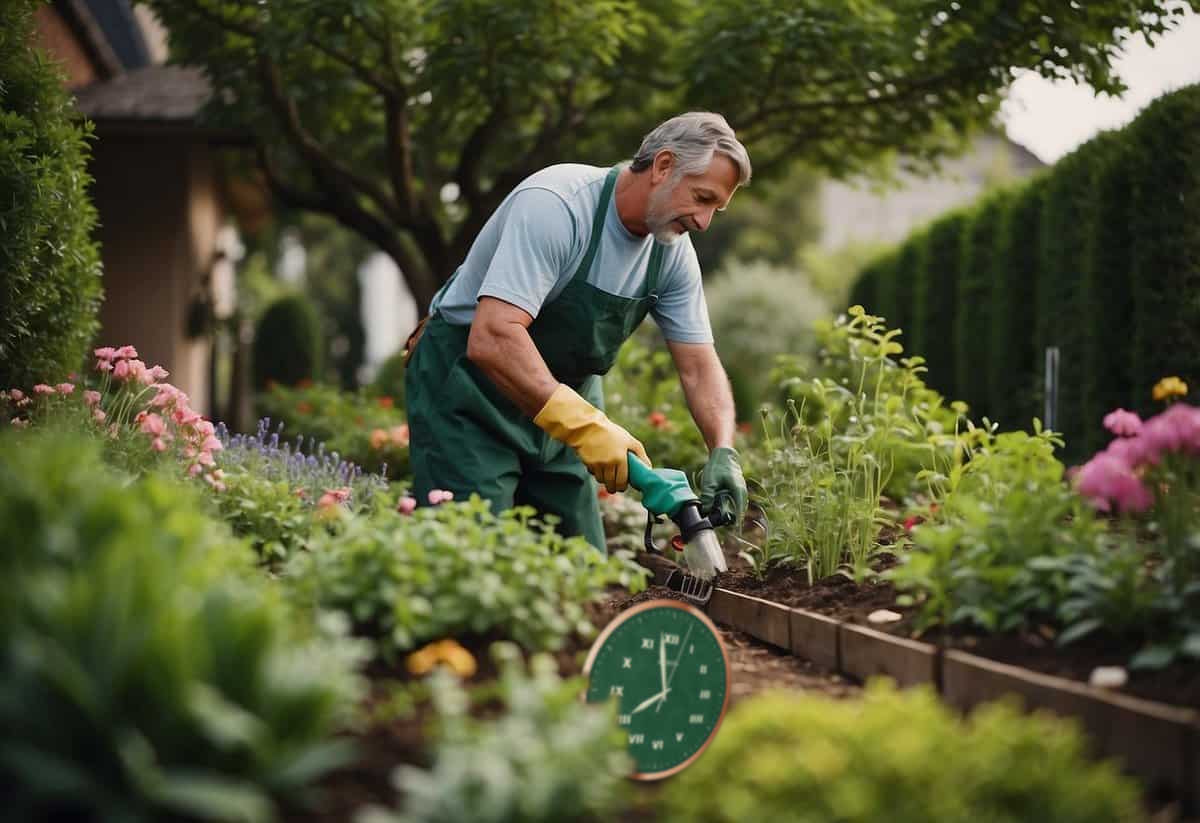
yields h=7 m=58 s=3
